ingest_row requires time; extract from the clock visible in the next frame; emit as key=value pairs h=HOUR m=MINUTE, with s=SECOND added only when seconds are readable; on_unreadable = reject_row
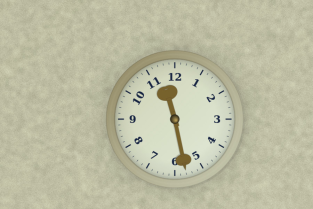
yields h=11 m=28
